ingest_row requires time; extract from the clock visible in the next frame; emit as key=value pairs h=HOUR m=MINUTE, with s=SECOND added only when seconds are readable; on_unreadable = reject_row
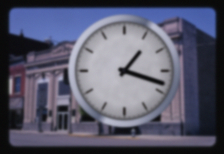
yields h=1 m=18
